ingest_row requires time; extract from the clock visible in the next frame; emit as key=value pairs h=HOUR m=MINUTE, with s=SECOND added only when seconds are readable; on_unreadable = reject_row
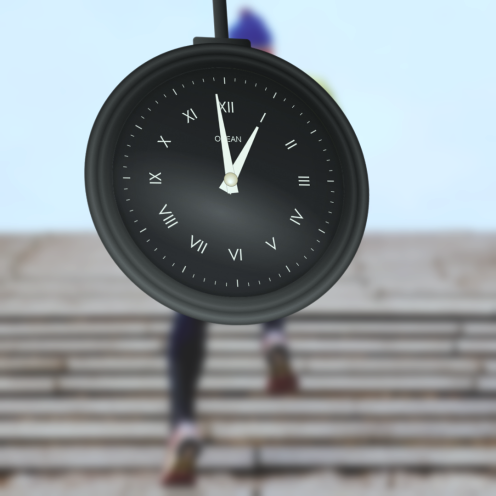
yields h=12 m=59
